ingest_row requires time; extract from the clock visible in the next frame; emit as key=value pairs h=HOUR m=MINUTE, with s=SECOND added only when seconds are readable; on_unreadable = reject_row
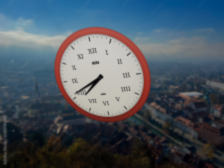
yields h=7 m=41
